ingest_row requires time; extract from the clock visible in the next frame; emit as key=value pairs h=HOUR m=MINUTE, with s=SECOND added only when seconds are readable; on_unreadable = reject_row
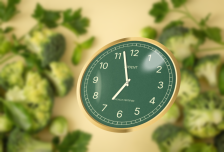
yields h=6 m=57
